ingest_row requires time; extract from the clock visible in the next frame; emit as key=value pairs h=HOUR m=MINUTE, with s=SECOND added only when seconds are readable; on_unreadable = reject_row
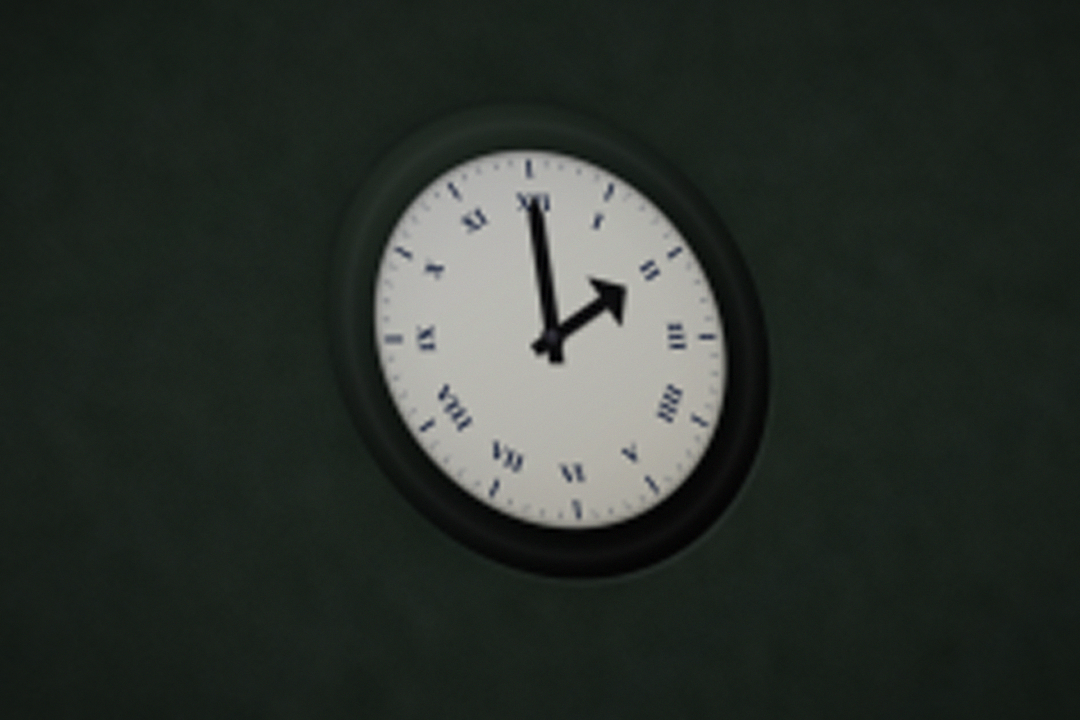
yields h=2 m=0
